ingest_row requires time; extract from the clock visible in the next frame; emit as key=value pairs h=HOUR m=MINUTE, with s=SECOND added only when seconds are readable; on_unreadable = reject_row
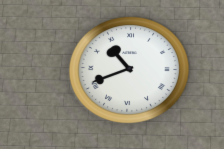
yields h=10 m=41
